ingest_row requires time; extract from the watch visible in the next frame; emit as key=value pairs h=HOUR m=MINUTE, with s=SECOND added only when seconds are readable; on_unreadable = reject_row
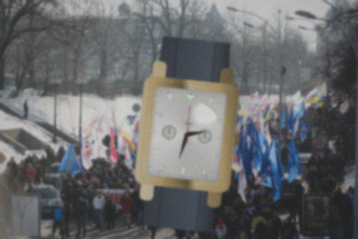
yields h=2 m=32
